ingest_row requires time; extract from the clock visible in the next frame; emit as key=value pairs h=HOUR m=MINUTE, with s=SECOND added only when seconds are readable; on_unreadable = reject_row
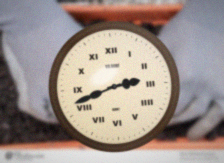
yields h=2 m=42
